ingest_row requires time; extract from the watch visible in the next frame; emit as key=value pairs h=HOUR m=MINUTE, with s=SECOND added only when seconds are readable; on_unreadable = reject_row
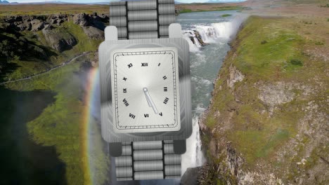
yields h=5 m=26
